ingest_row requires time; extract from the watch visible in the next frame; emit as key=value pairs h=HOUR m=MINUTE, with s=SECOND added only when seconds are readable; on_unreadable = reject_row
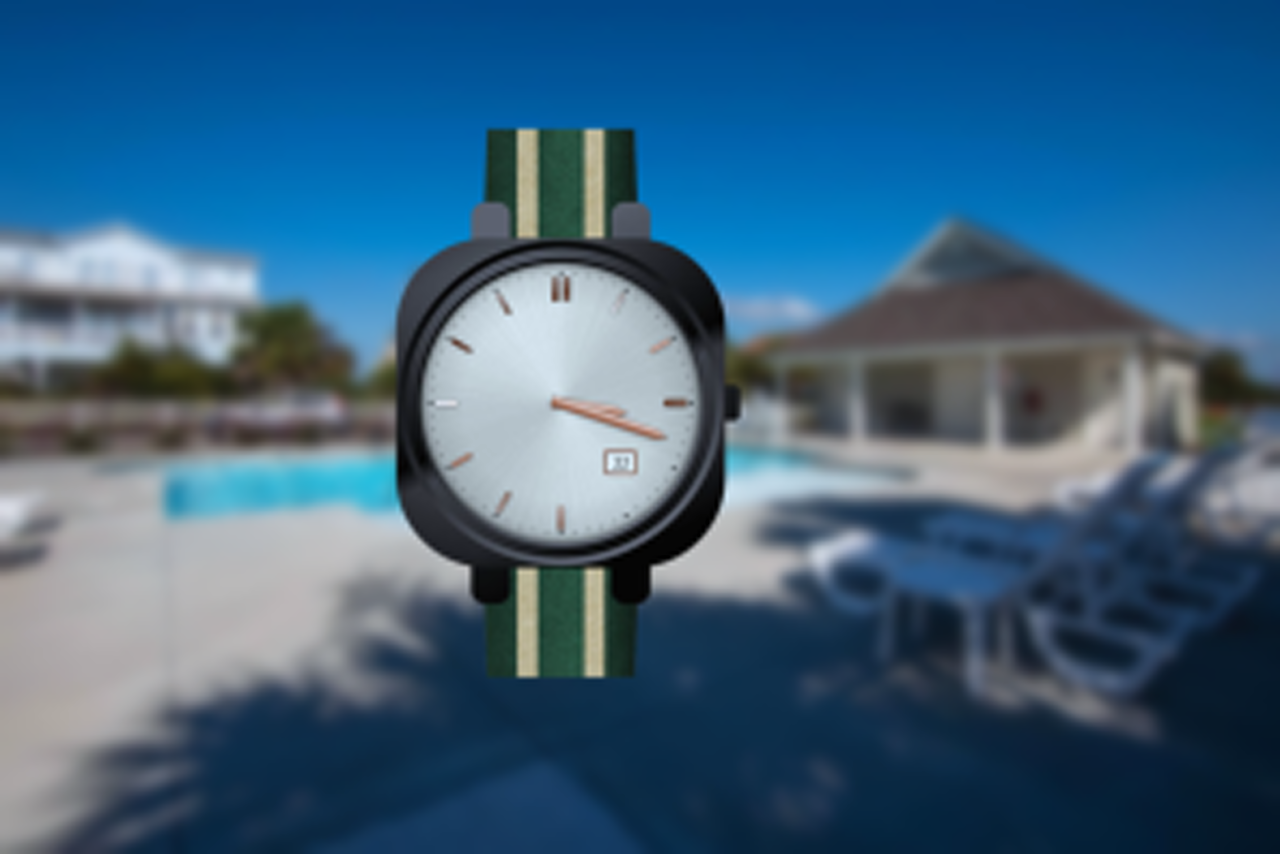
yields h=3 m=18
